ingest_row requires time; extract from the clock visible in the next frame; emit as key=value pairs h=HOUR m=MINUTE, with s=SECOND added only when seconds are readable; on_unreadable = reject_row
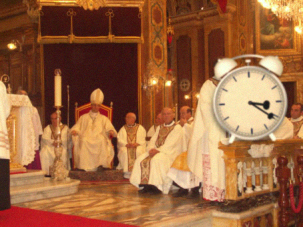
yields h=3 m=21
